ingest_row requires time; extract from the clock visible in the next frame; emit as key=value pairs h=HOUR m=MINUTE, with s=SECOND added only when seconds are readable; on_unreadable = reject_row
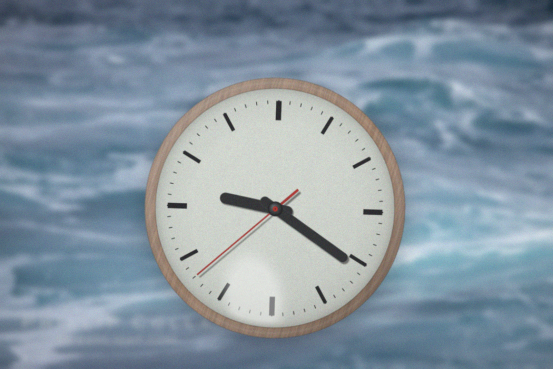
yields h=9 m=20 s=38
